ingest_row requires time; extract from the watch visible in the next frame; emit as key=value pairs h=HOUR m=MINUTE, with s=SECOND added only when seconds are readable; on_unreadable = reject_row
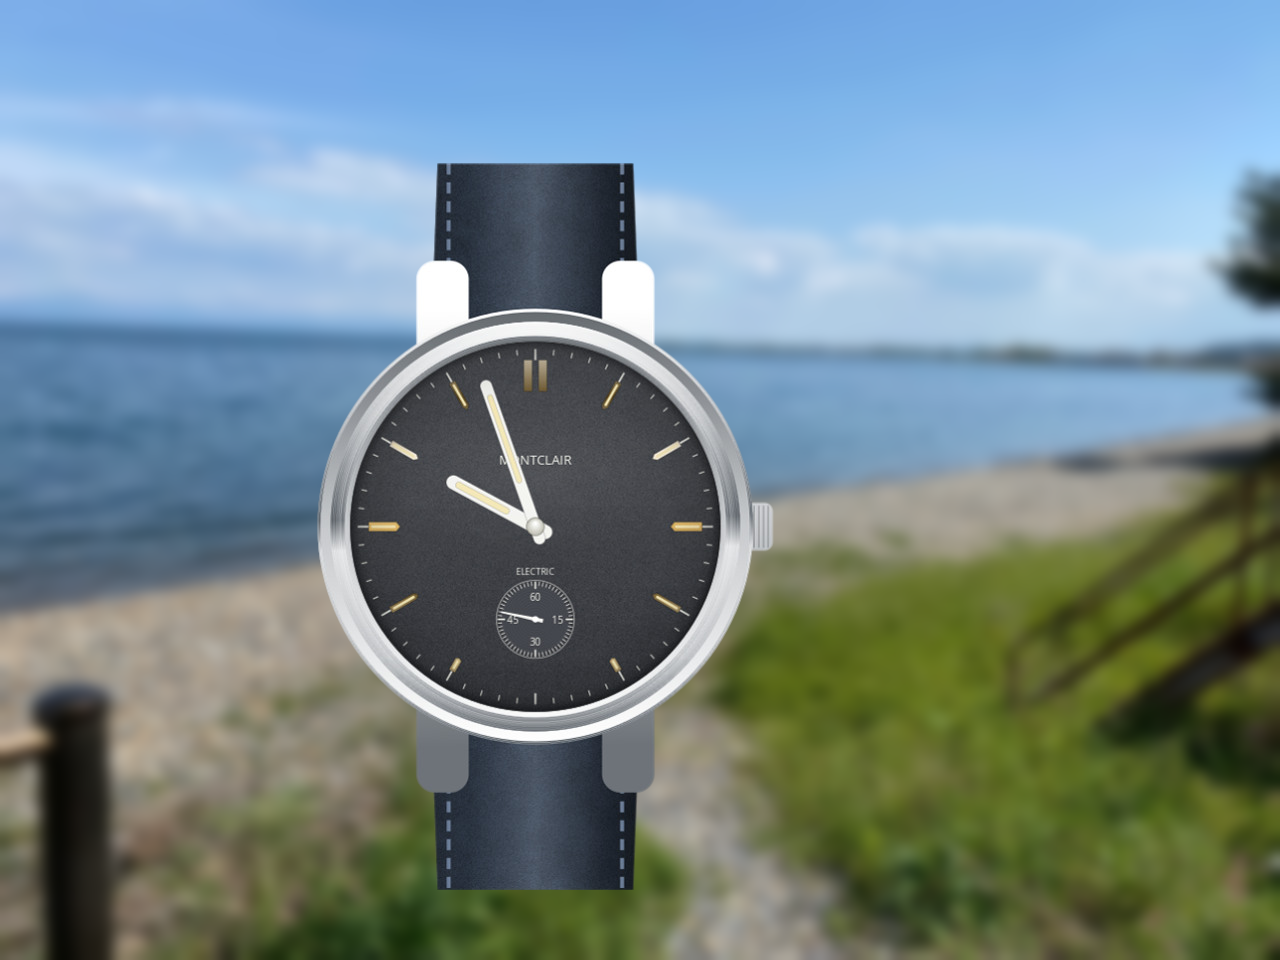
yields h=9 m=56 s=47
